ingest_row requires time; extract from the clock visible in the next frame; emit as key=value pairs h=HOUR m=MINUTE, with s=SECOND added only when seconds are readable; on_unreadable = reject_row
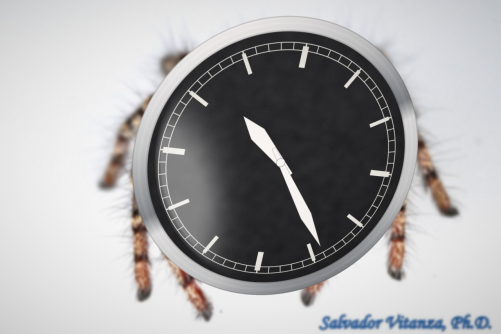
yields h=10 m=24
